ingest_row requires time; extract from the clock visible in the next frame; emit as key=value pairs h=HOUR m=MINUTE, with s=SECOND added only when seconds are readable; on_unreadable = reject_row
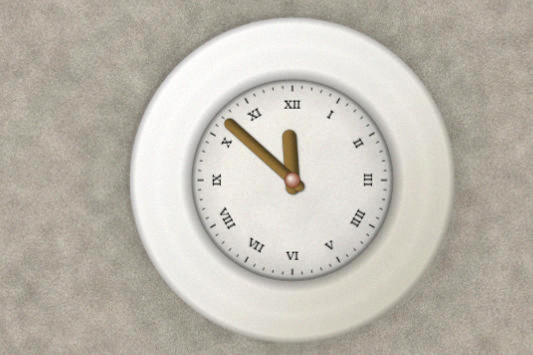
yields h=11 m=52
